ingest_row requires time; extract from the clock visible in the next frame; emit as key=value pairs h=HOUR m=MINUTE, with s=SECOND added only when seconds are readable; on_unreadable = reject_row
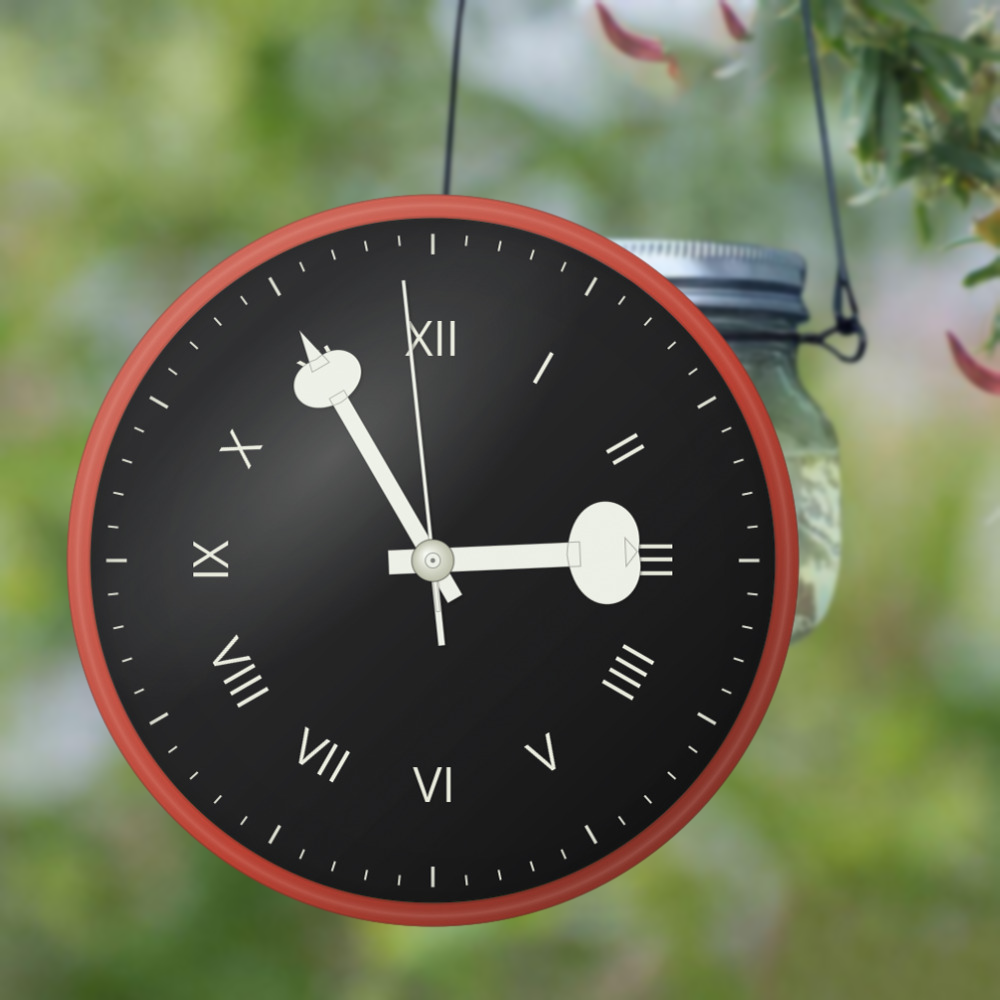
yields h=2 m=54 s=59
